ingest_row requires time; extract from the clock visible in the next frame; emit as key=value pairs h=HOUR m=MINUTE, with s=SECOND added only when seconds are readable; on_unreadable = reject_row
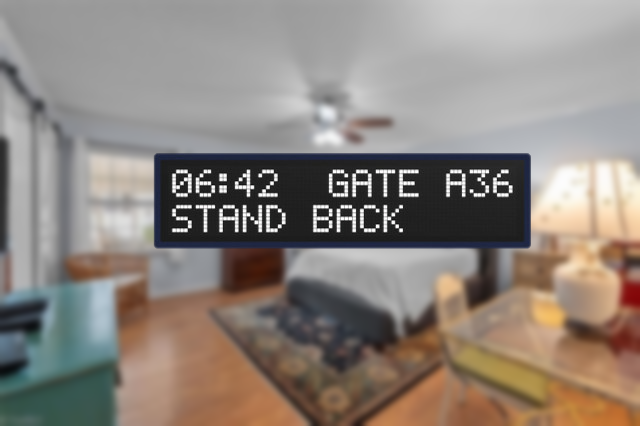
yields h=6 m=42
